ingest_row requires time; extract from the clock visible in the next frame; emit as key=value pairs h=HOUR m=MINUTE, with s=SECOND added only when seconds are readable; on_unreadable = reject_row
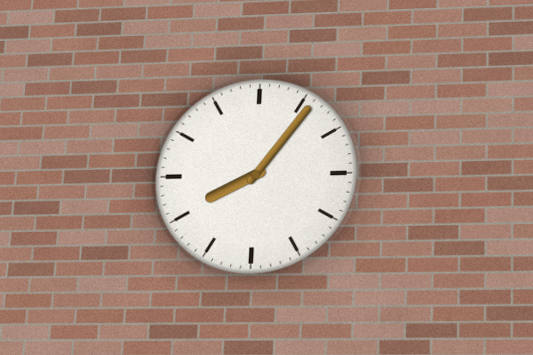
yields h=8 m=6
